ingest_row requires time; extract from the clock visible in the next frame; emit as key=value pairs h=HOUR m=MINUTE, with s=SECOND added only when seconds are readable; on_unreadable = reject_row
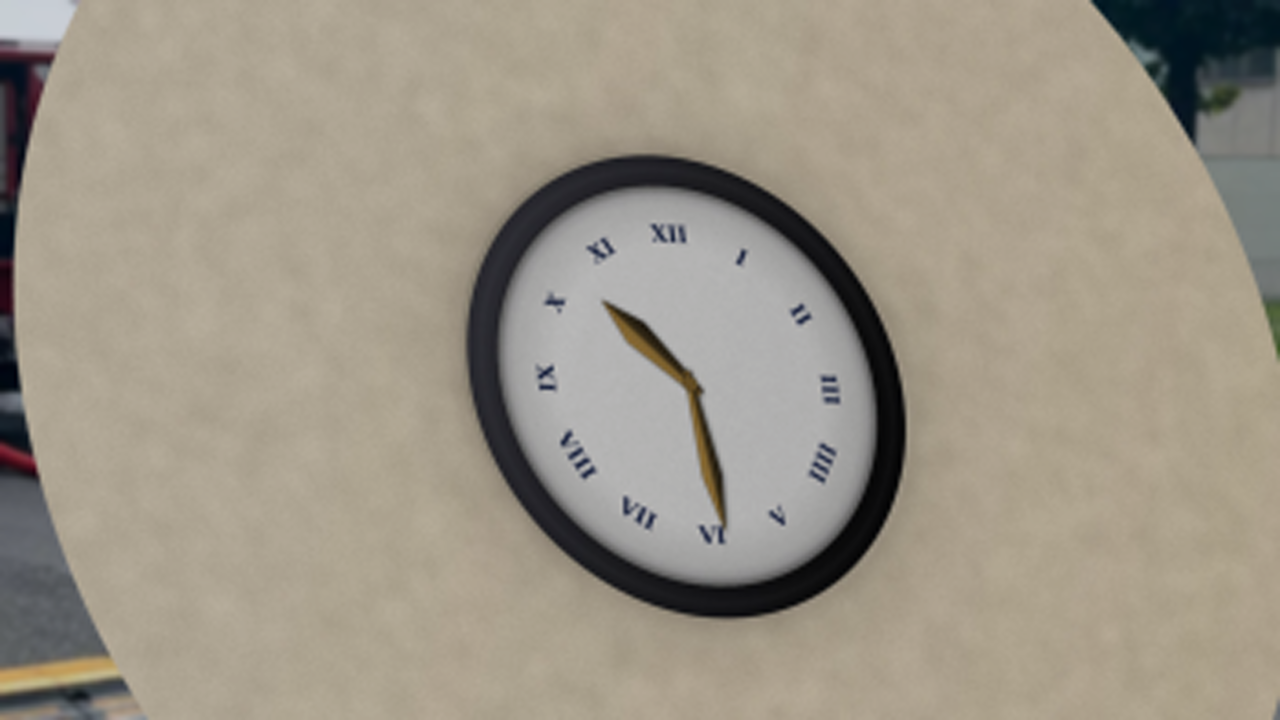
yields h=10 m=29
